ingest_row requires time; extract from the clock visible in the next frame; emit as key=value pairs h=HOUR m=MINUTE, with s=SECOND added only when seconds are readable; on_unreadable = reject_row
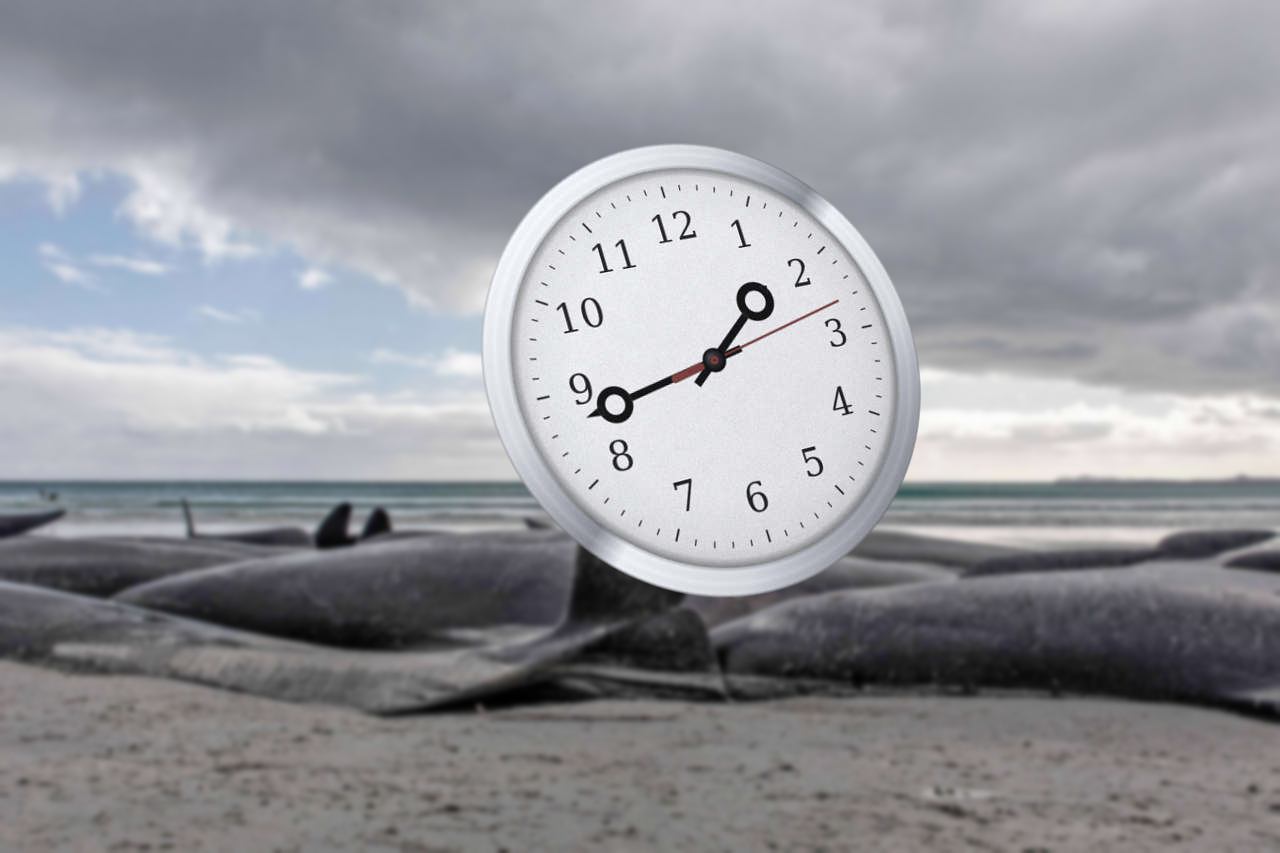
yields h=1 m=43 s=13
